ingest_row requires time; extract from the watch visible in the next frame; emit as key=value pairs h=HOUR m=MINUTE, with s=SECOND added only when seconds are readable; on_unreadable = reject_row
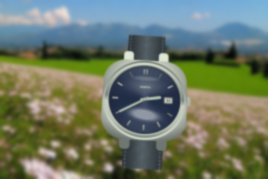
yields h=2 m=40
